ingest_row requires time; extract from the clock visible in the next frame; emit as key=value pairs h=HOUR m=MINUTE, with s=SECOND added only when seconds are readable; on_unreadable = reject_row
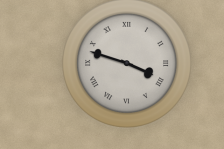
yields h=3 m=48
